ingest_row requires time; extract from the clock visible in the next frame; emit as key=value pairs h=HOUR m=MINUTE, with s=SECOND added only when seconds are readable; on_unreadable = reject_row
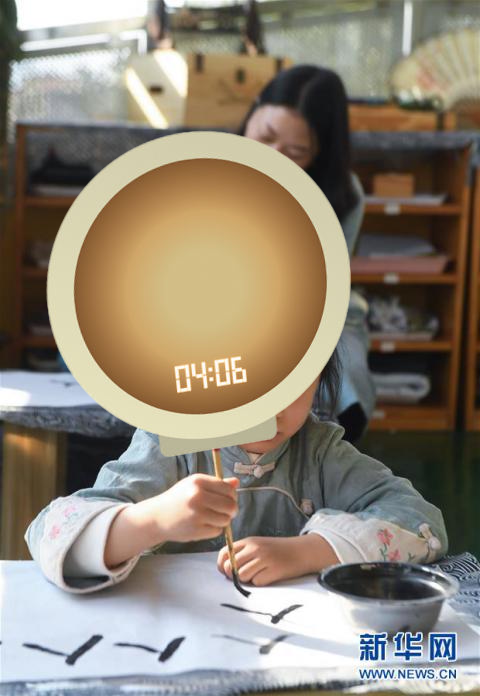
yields h=4 m=6
